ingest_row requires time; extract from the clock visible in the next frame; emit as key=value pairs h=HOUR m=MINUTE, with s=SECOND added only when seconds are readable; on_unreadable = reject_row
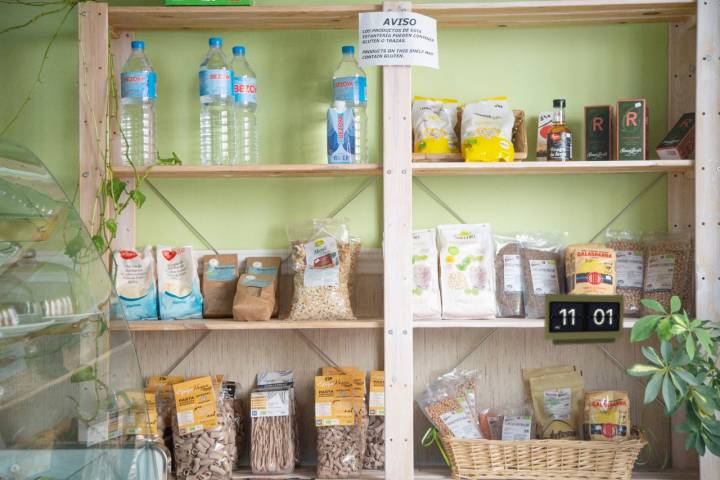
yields h=11 m=1
